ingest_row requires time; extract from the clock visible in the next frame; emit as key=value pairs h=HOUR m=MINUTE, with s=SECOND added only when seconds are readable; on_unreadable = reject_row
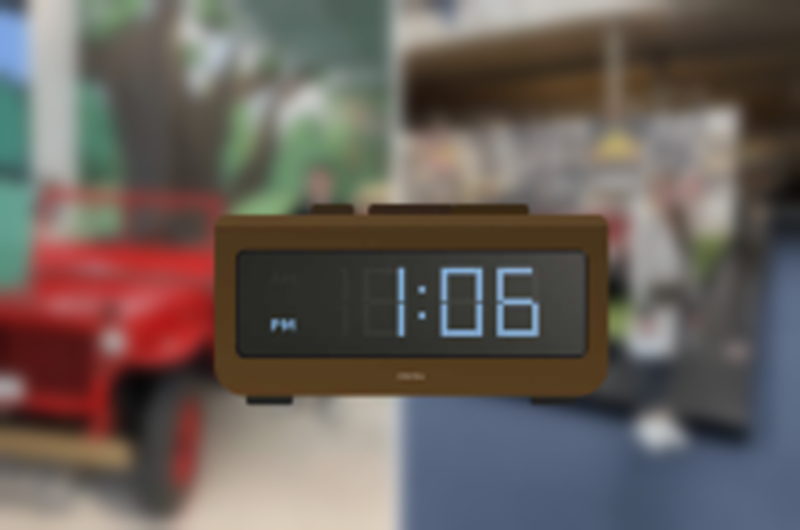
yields h=1 m=6
